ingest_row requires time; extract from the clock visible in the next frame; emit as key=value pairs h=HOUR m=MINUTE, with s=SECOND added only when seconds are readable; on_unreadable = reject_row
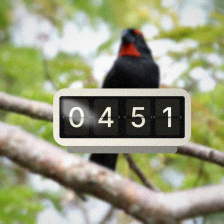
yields h=4 m=51
